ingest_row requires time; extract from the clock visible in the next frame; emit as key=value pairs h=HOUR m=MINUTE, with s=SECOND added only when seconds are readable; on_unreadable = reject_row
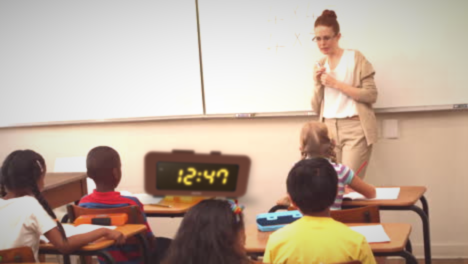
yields h=12 m=47
